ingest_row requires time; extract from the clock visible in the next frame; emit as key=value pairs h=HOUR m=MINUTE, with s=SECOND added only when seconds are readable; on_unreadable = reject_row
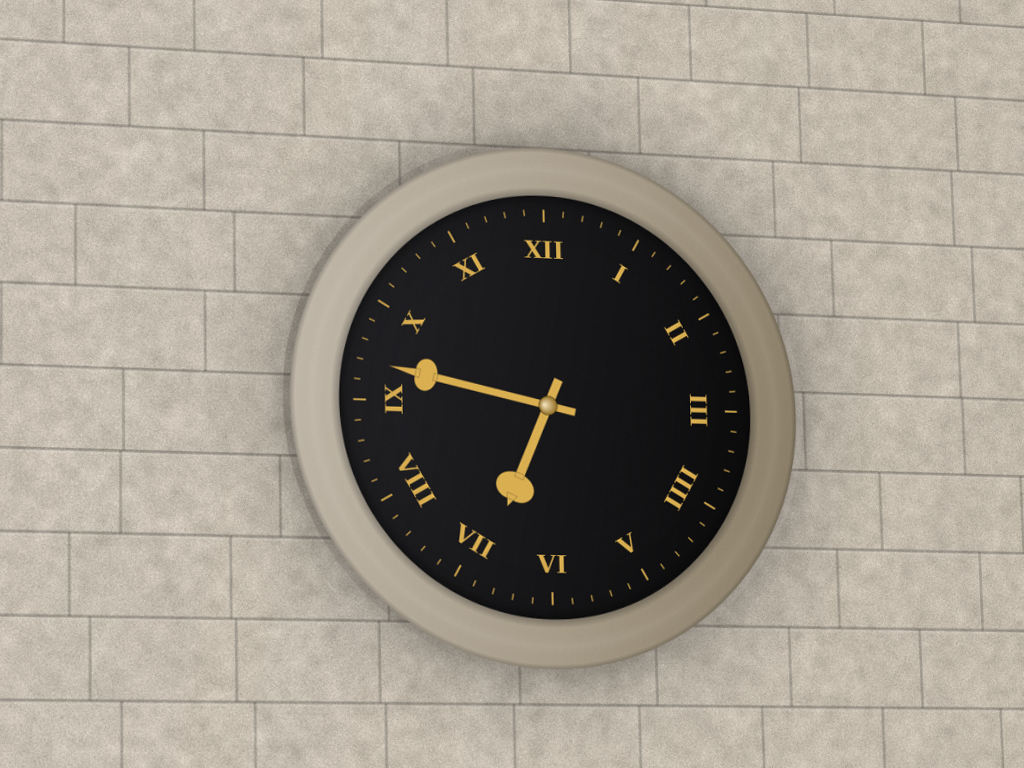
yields h=6 m=47
